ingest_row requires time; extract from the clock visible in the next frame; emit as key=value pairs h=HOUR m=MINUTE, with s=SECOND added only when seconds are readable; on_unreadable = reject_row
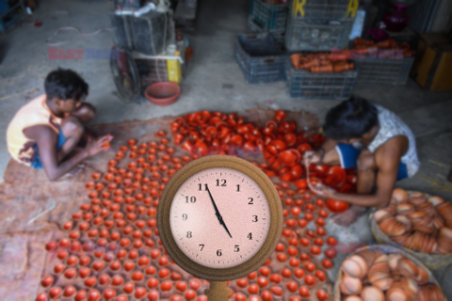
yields h=4 m=56
